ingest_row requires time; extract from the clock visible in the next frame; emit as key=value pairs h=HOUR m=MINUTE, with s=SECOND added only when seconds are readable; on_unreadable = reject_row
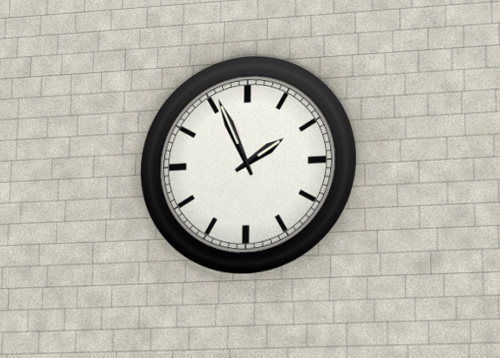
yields h=1 m=56
